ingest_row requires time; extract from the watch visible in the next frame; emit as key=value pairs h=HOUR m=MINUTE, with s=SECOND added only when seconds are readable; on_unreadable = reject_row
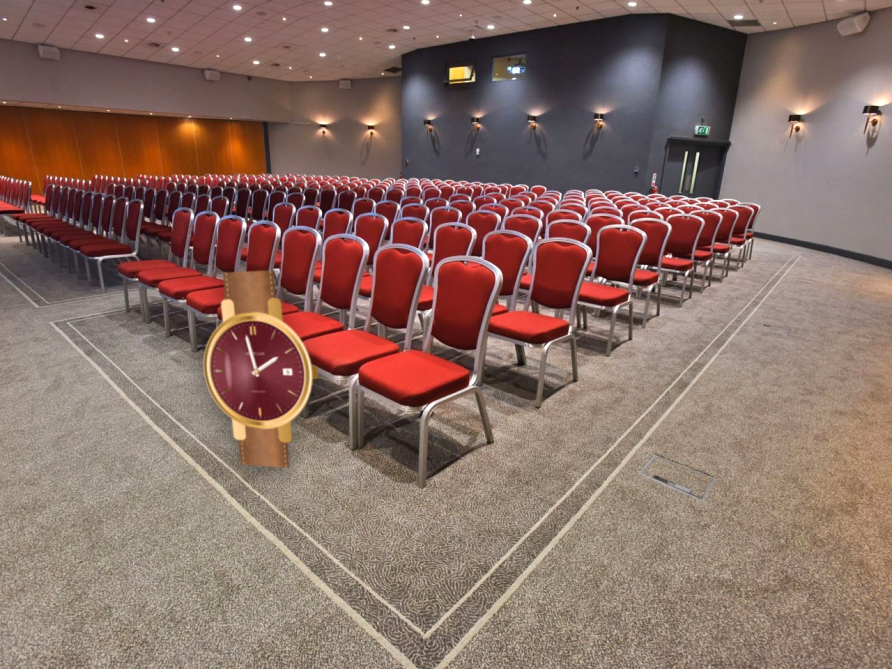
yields h=1 m=58
